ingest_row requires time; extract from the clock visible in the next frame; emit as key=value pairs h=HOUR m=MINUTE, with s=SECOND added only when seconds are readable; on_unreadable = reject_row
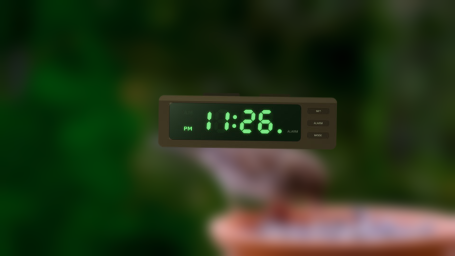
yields h=11 m=26
